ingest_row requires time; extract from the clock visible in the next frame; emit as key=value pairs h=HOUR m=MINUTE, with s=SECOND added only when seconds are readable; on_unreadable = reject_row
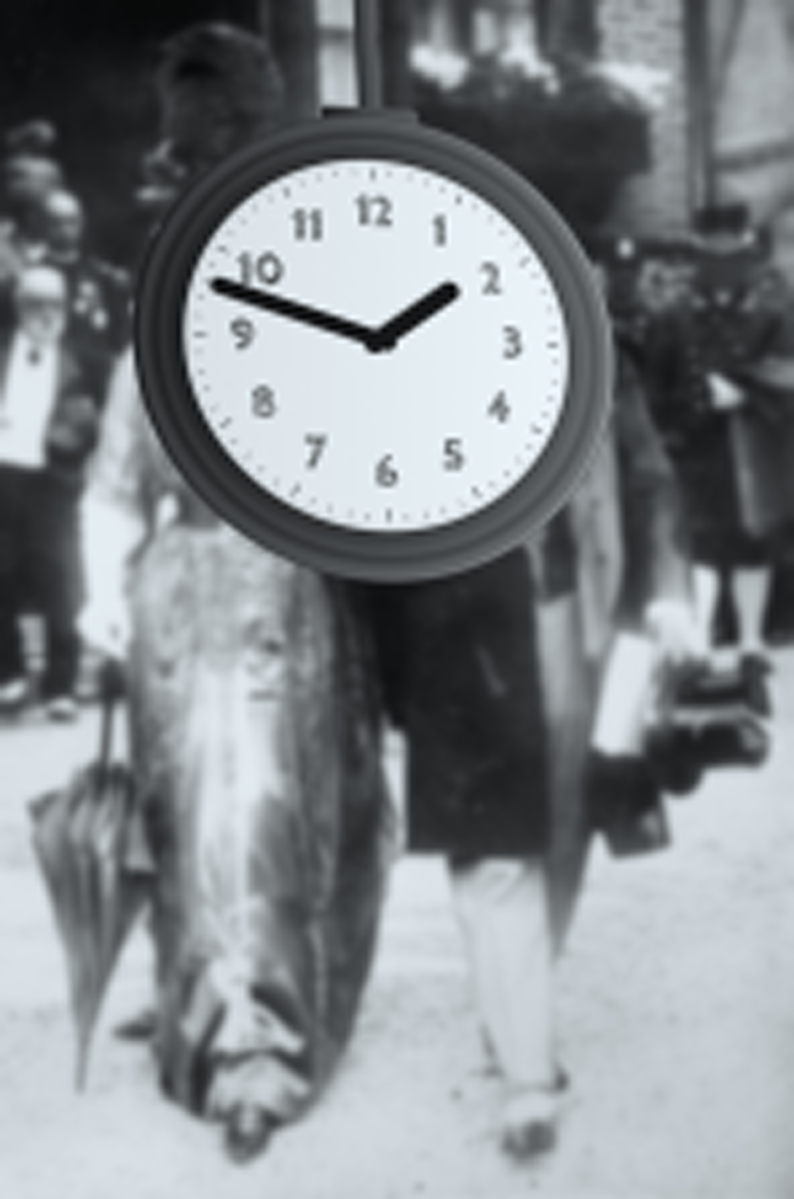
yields h=1 m=48
